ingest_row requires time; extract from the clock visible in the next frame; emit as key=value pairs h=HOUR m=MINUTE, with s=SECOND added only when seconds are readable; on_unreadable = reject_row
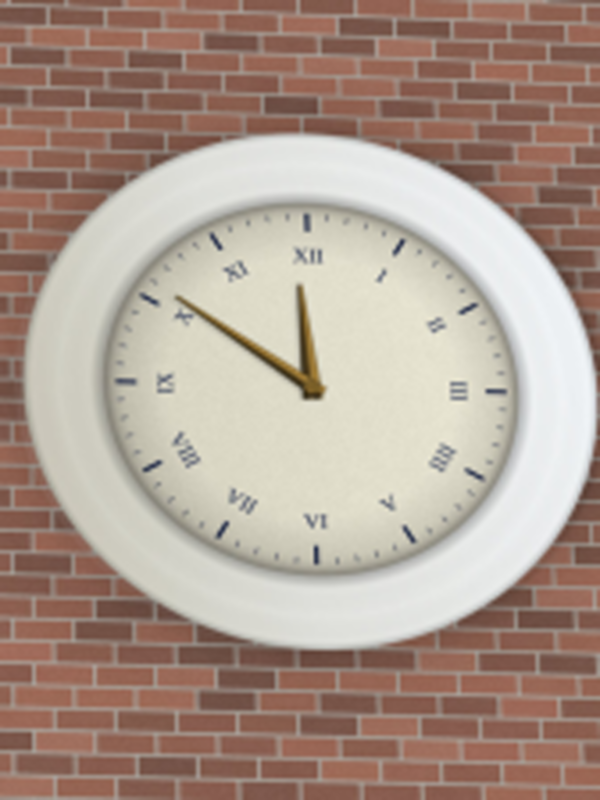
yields h=11 m=51
